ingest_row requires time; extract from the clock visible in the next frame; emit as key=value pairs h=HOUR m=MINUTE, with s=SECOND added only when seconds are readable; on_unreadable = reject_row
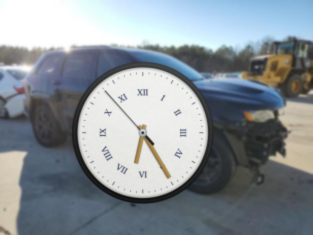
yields h=6 m=24 s=53
